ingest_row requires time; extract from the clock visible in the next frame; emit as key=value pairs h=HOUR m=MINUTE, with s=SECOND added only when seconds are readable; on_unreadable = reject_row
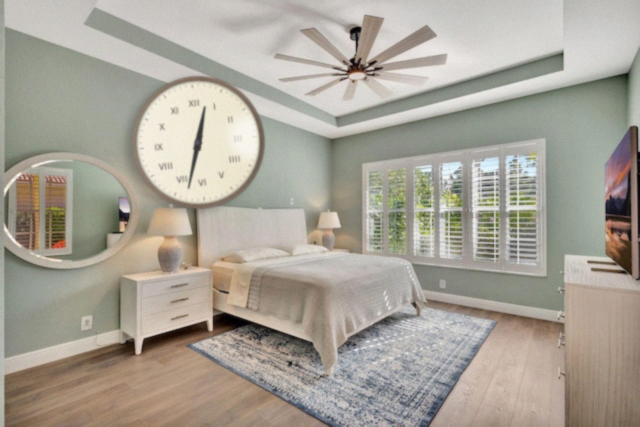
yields h=12 m=33
